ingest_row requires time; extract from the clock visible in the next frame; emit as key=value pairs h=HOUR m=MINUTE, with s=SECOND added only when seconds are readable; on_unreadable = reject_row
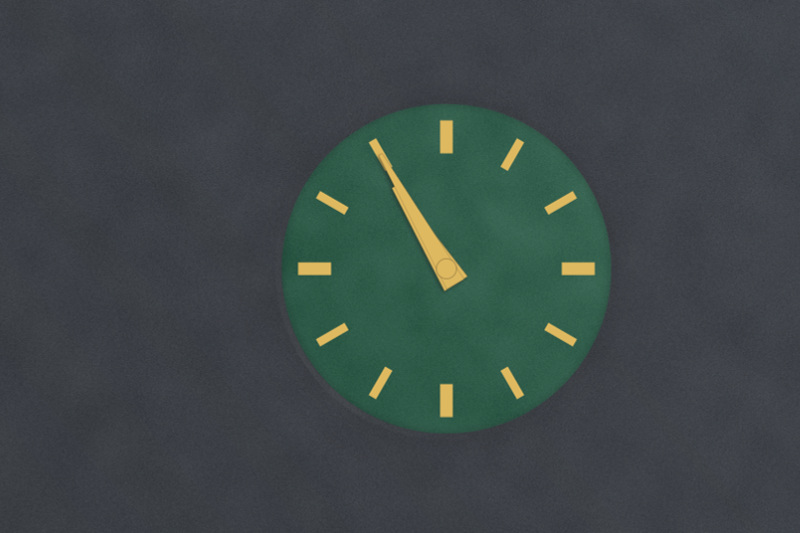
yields h=10 m=55
